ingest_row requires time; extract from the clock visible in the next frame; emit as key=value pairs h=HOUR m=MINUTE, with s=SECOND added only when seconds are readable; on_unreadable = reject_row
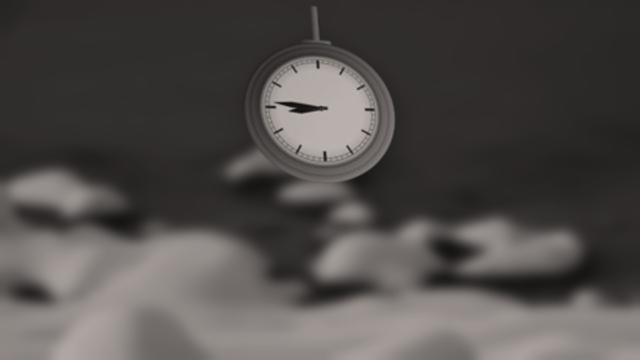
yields h=8 m=46
